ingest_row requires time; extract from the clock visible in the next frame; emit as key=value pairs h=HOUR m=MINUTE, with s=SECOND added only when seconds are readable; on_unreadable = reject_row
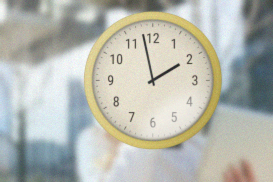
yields h=1 m=58
